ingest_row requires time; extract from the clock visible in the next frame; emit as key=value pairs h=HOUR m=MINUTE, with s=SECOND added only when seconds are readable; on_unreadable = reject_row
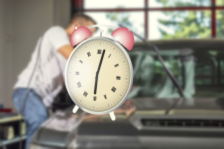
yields h=6 m=2
